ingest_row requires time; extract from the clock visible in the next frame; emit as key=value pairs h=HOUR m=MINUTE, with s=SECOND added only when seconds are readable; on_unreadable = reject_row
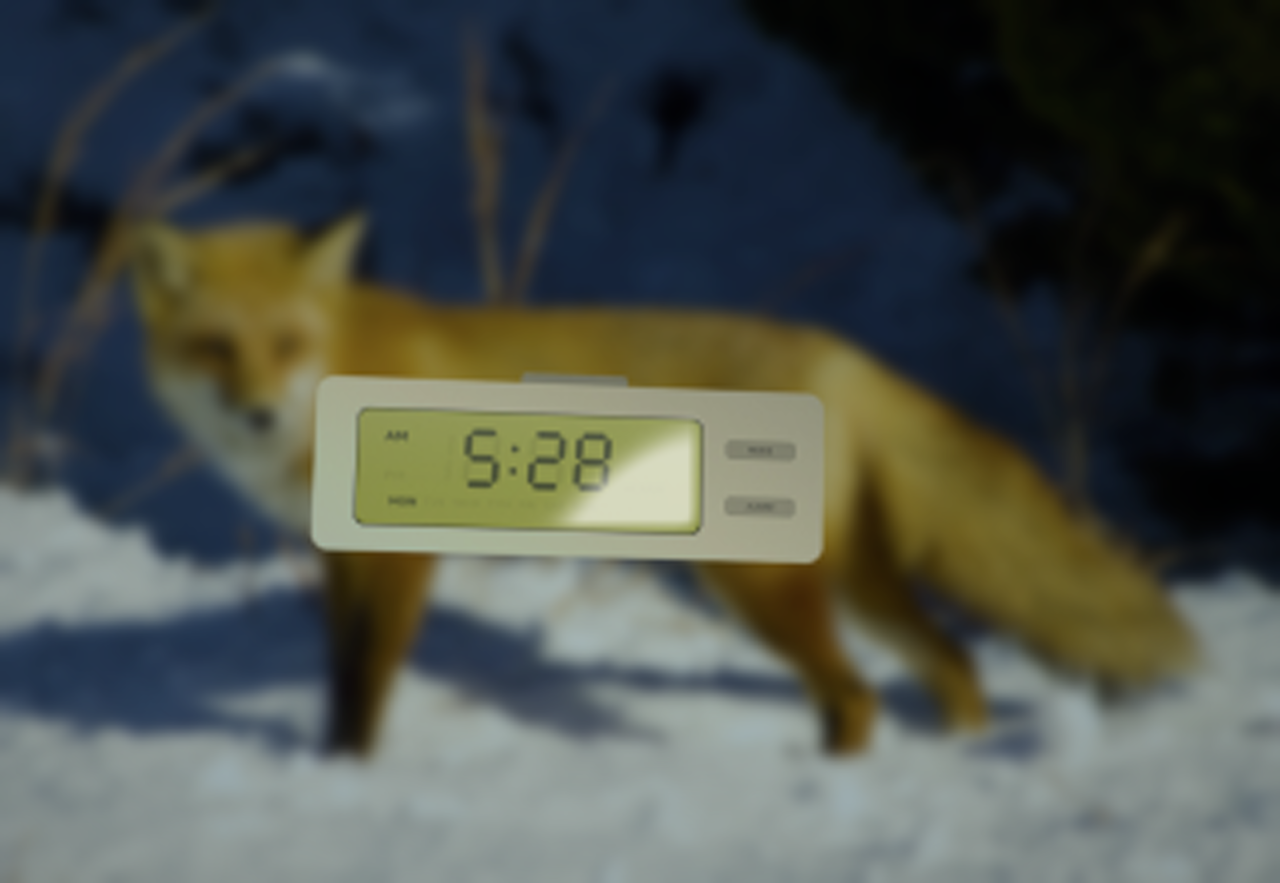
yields h=5 m=28
